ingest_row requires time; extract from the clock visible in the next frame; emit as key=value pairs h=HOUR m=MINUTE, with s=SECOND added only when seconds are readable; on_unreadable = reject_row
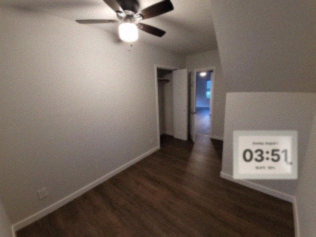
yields h=3 m=51
